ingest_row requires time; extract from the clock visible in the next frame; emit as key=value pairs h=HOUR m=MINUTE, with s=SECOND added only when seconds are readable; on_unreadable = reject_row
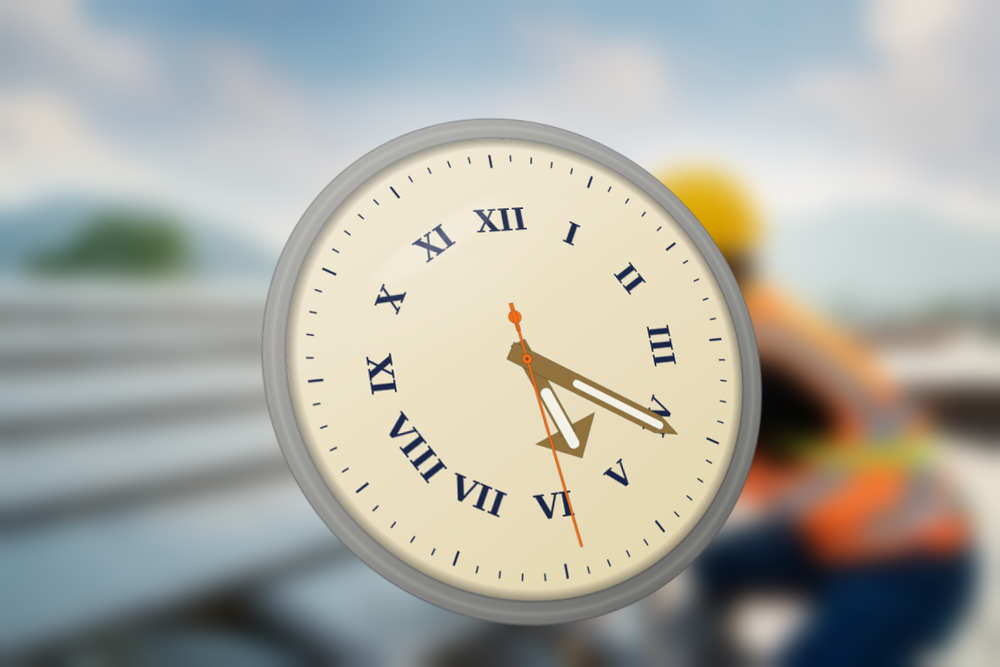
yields h=5 m=20 s=29
